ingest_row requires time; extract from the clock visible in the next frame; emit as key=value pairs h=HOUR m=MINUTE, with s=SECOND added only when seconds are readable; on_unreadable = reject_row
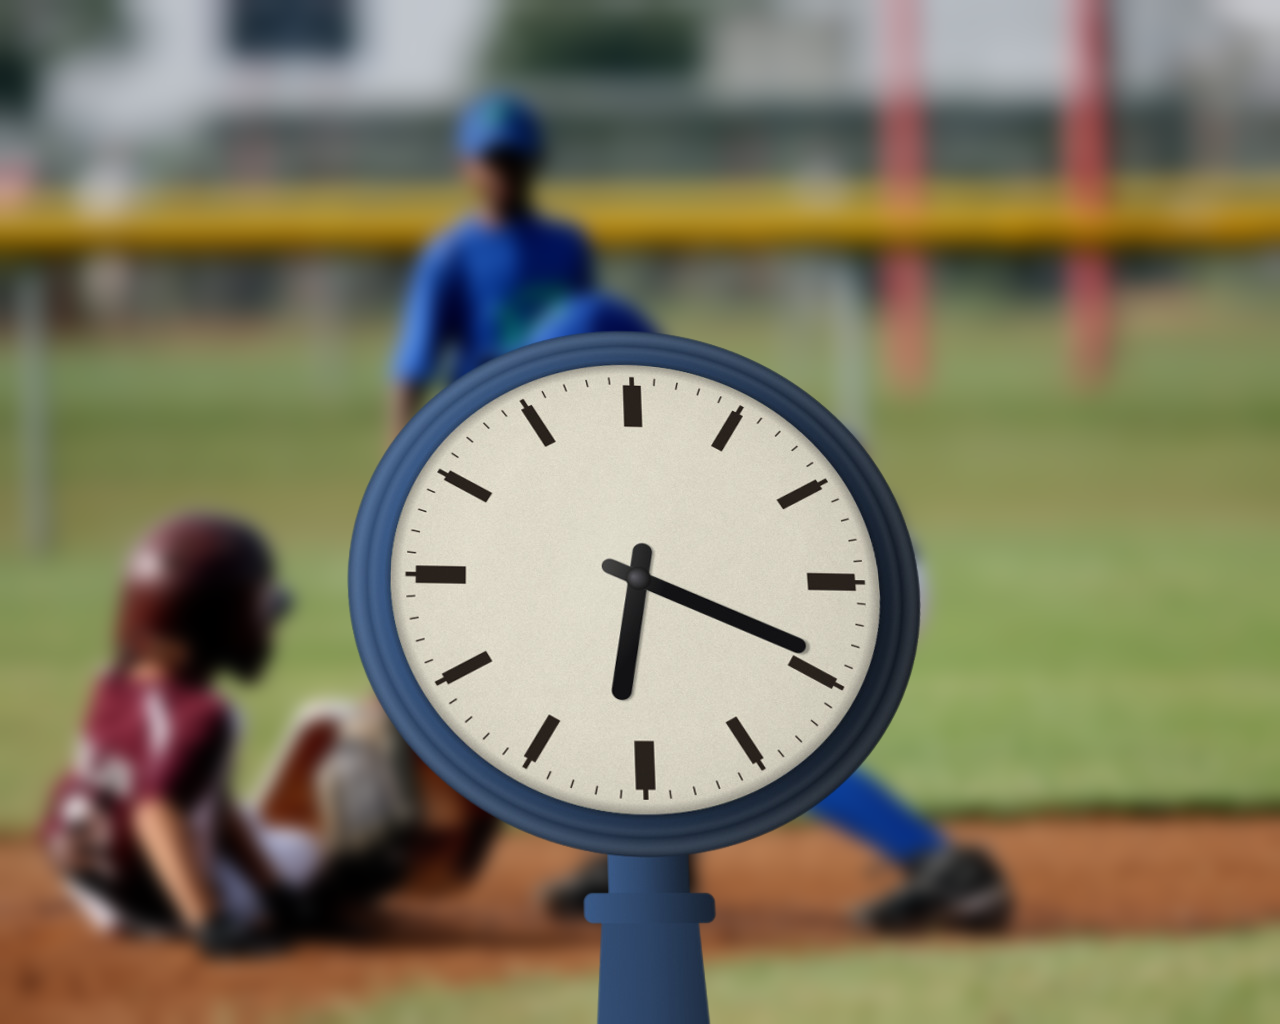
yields h=6 m=19
